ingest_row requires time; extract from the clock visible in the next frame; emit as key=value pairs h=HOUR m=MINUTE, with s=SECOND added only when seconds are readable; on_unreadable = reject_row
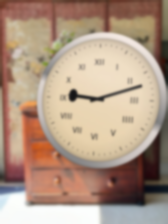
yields h=9 m=12
